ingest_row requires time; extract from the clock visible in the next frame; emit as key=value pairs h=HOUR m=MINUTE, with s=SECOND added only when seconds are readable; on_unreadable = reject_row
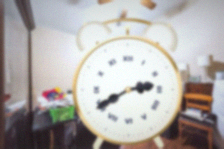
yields h=2 m=40
